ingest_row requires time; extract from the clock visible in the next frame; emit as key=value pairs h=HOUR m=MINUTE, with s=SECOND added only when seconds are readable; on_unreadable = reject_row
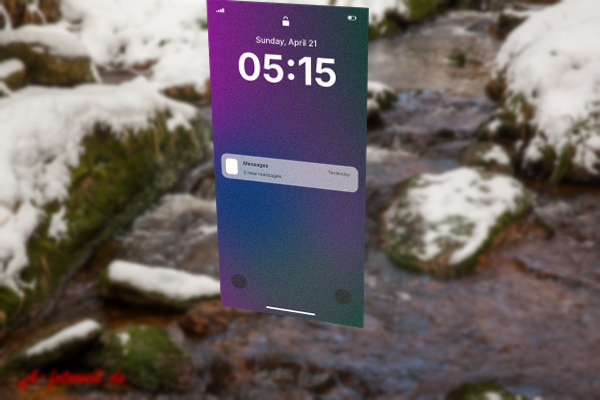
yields h=5 m=15
